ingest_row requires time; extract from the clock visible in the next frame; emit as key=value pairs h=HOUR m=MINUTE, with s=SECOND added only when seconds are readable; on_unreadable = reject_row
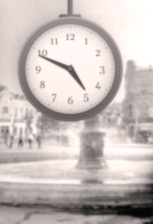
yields h=4 m=49
